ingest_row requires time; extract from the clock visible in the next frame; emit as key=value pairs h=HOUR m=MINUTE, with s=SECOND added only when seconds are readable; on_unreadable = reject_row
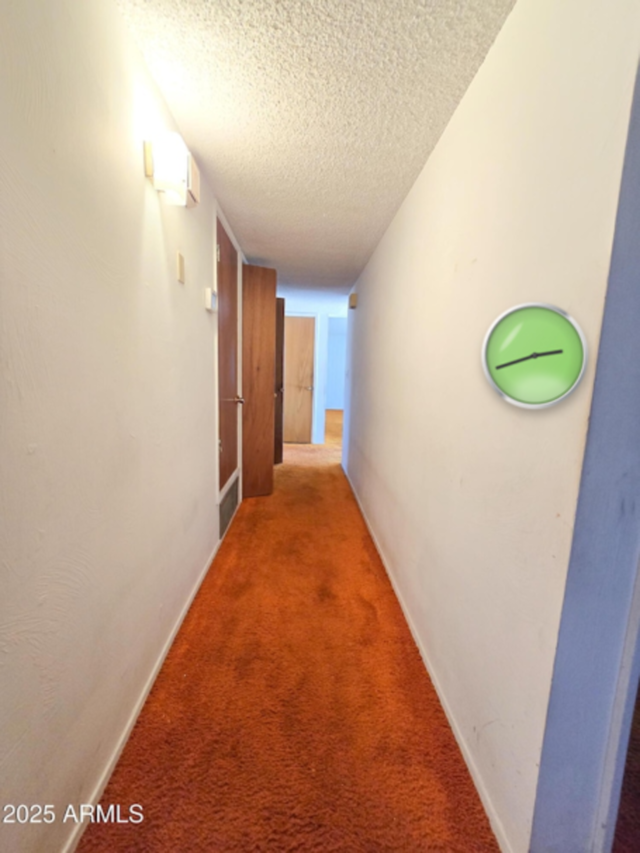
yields h=2 m=42
